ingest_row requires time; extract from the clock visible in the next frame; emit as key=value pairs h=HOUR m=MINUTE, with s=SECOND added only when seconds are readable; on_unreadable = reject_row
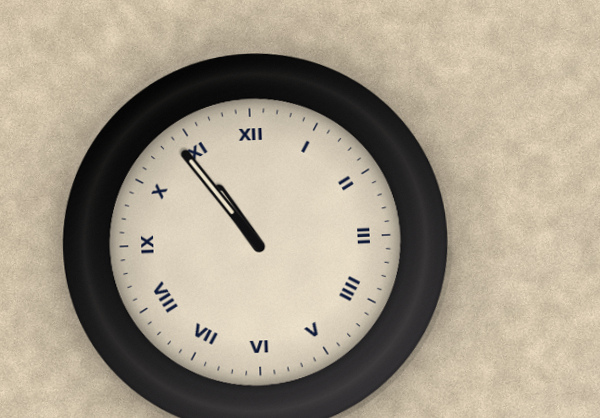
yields h=10 m=54
